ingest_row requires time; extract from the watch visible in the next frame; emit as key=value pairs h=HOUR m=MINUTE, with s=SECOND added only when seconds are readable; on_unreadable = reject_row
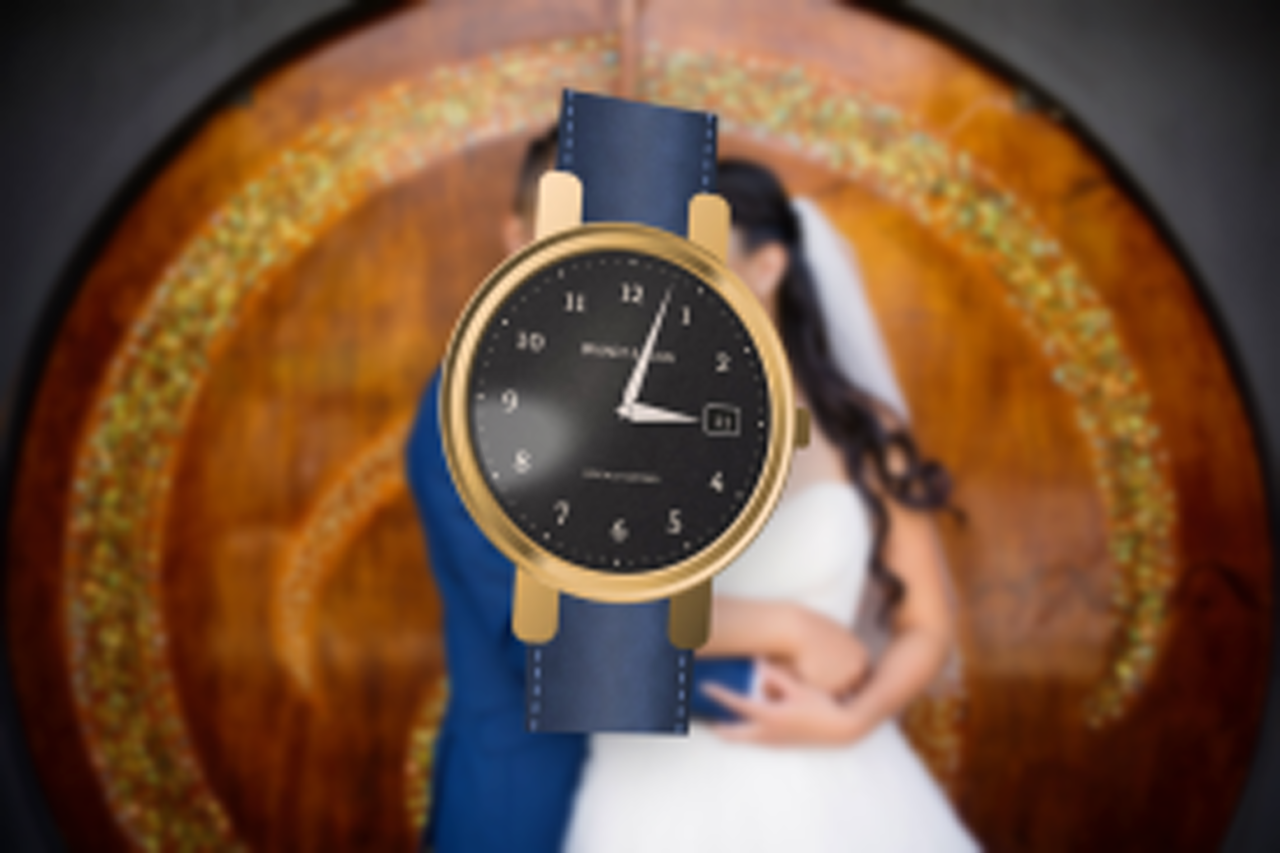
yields h=3 m=3
